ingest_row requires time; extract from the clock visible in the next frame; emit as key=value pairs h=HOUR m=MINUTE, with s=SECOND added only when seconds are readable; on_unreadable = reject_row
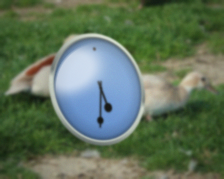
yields h=5 m=32
